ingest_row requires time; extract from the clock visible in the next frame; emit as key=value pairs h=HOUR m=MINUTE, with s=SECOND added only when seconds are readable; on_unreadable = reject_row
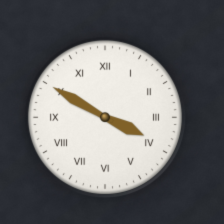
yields h=3 m=50
